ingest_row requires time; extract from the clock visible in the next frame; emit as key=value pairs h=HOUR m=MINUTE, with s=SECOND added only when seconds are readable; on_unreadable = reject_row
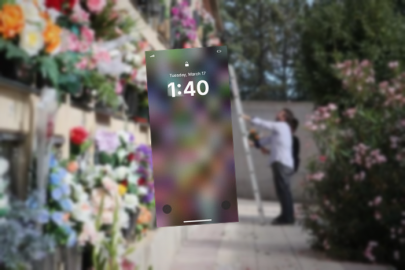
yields h=1 m=40
